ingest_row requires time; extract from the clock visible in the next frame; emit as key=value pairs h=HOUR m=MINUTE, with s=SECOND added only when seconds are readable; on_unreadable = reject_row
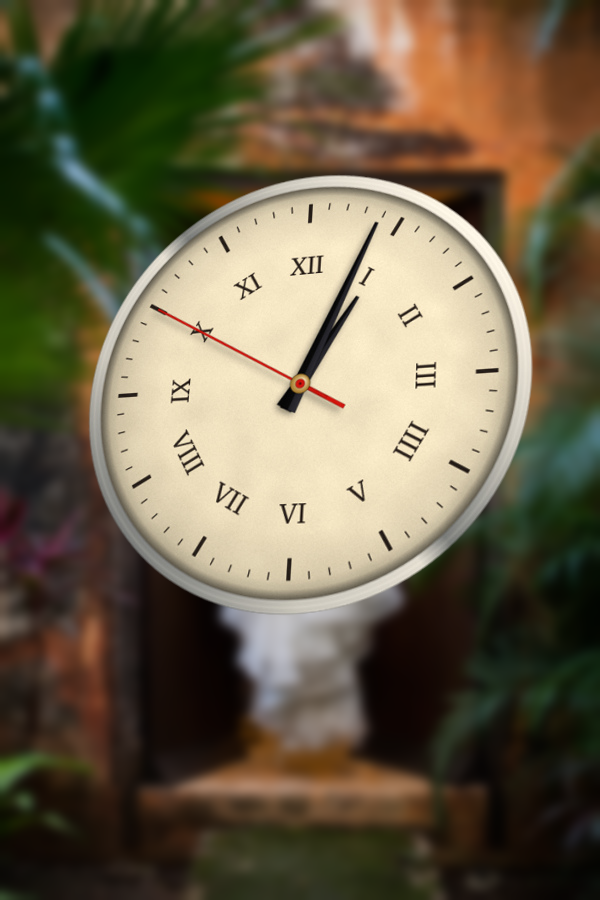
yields h=1 m=3 s=50
